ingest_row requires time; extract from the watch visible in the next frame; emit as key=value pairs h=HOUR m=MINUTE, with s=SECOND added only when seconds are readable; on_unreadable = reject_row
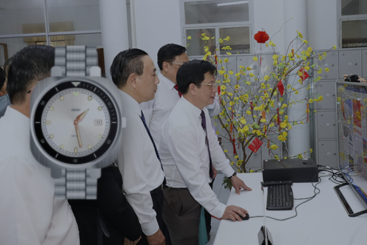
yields h=1 m=28
